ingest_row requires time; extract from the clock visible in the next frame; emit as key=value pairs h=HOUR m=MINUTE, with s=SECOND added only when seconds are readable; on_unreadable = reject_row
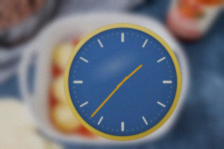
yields h=1 m=37
